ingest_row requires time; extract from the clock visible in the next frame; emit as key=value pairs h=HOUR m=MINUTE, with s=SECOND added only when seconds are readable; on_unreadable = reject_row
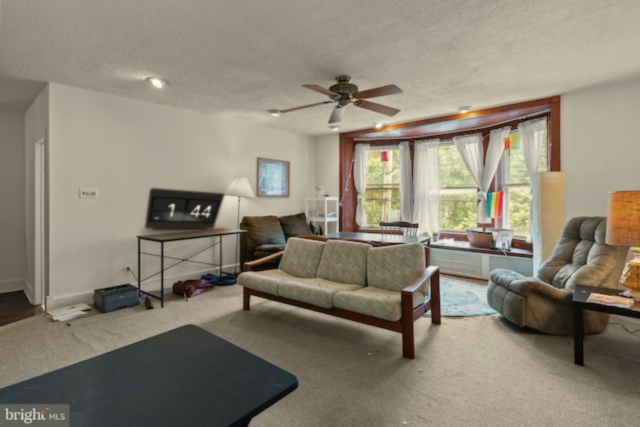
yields h=1 m=44
